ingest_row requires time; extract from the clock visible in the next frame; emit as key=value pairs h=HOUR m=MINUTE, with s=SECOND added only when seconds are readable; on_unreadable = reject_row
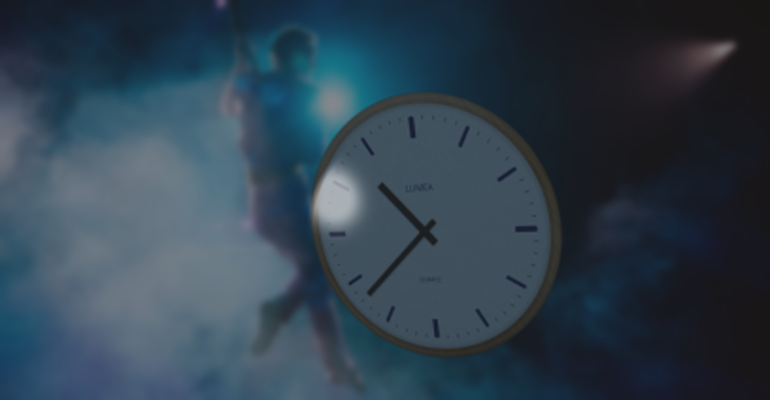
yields h=10 m=38
